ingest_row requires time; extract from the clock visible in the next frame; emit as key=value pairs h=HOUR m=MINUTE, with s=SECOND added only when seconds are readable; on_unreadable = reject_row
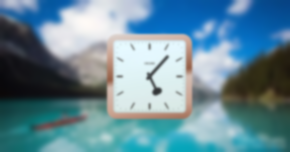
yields h=5 m=7
